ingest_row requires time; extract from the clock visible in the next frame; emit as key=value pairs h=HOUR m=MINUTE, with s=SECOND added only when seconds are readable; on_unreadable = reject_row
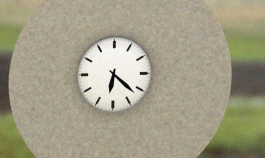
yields h=6 m=22
